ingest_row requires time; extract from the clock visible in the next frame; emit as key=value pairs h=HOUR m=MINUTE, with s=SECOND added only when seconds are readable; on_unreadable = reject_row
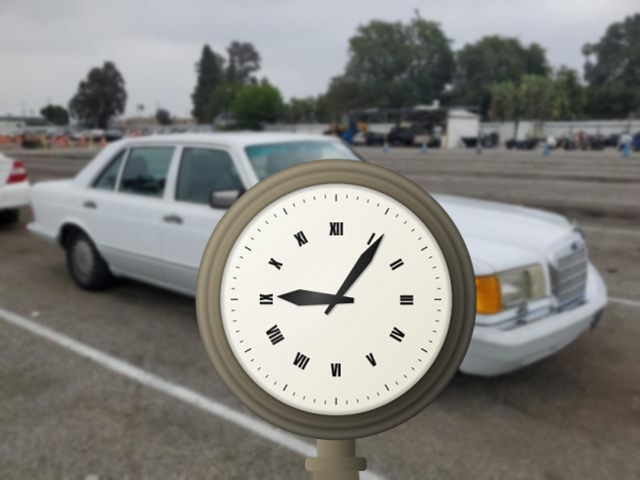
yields h=9 m=6
